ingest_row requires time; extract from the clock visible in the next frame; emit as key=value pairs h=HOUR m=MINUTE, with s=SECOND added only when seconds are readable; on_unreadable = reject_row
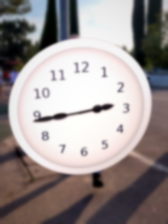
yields h=2 m=44
